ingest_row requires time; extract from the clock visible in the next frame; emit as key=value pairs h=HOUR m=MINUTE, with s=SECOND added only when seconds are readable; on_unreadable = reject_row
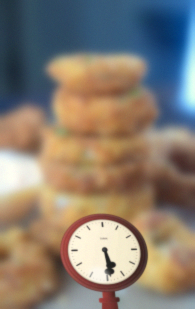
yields h=5 m=29
